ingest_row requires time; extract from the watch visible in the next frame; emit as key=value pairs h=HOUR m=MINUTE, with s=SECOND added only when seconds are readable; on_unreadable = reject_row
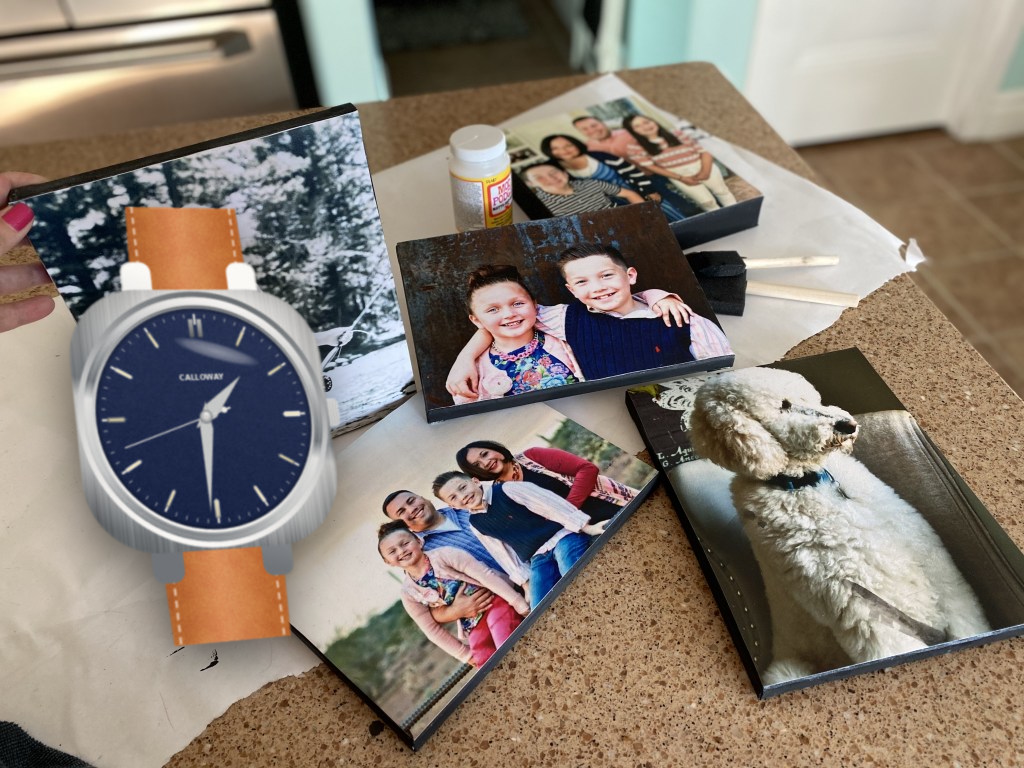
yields h=1 m=30 s=42
